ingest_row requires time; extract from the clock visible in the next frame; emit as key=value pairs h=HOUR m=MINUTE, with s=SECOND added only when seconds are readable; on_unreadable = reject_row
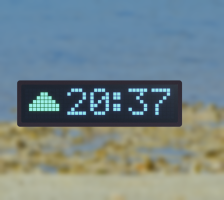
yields h=20 m=37
